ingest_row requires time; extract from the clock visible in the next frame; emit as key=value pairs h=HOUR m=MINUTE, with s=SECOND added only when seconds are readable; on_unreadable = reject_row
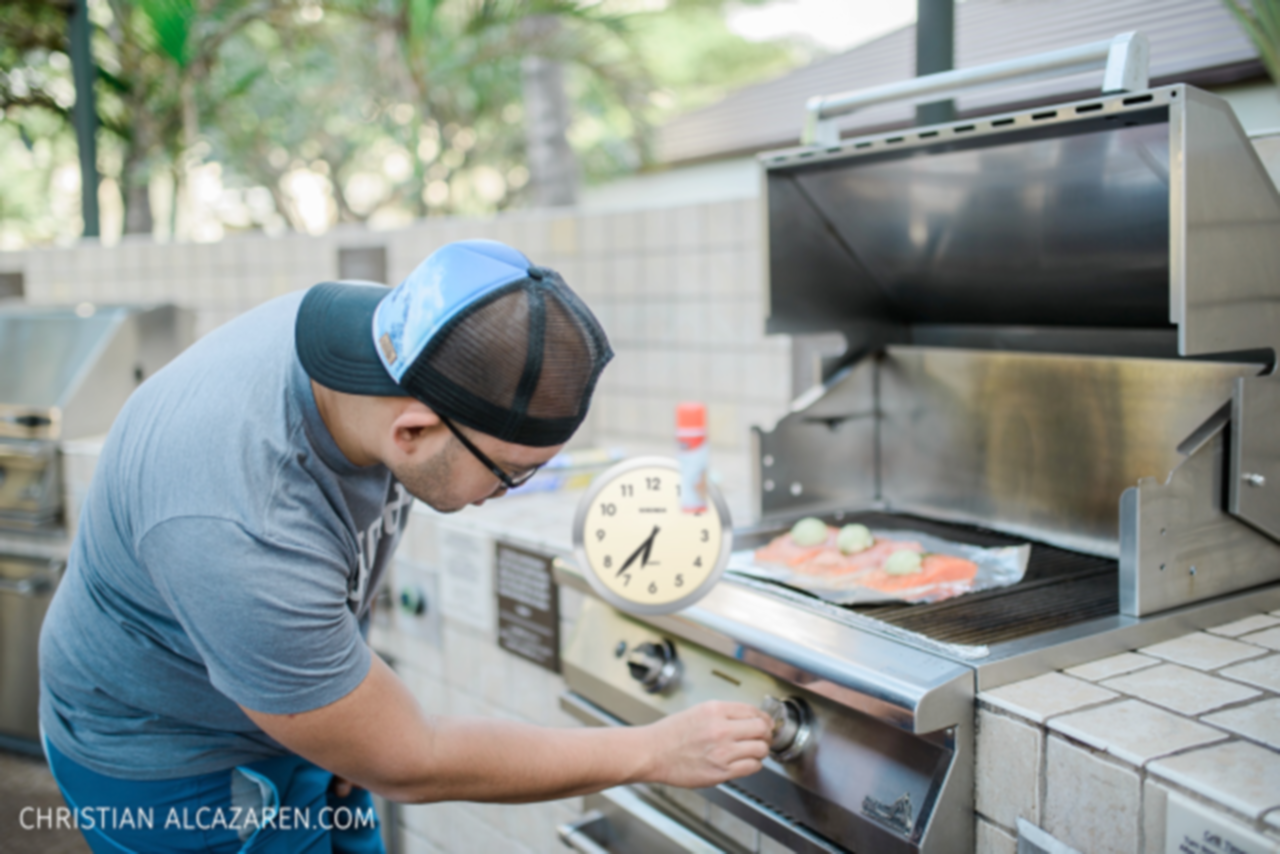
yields h=6 m=37
